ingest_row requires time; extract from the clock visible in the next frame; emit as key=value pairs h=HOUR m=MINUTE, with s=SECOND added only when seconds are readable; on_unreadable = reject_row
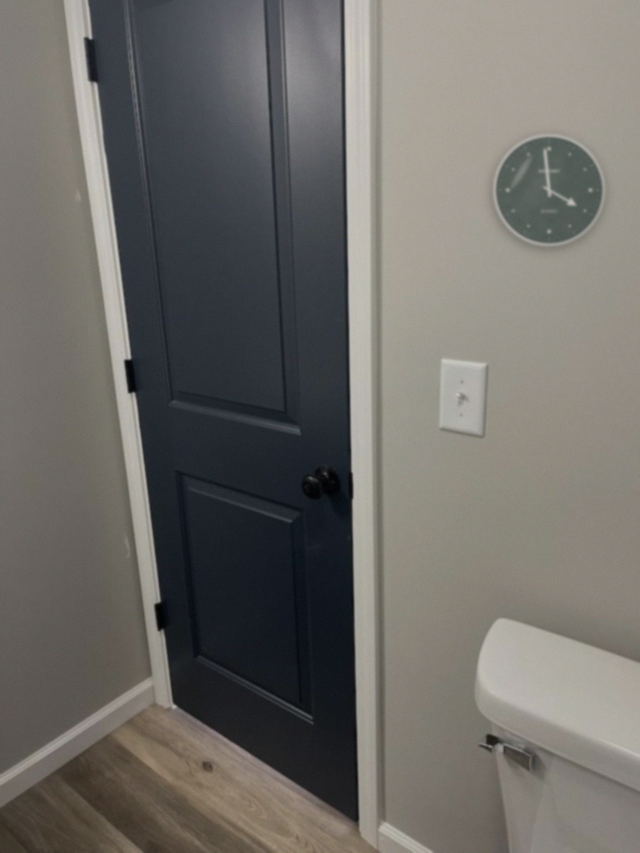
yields h=3 m=59
